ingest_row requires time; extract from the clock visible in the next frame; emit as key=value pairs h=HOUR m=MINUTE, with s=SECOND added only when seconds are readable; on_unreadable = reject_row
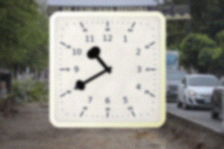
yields h=10 m=40
